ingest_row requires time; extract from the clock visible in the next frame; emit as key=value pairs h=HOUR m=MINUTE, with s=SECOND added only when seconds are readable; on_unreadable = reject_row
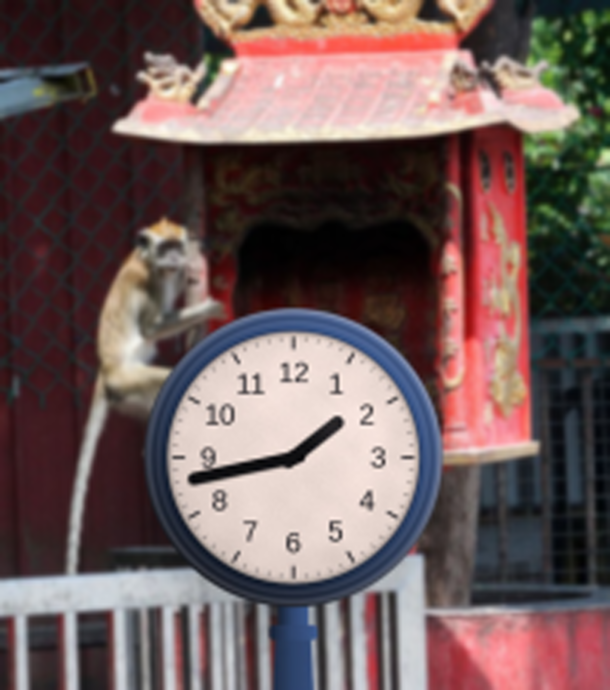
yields h=1 m=43
